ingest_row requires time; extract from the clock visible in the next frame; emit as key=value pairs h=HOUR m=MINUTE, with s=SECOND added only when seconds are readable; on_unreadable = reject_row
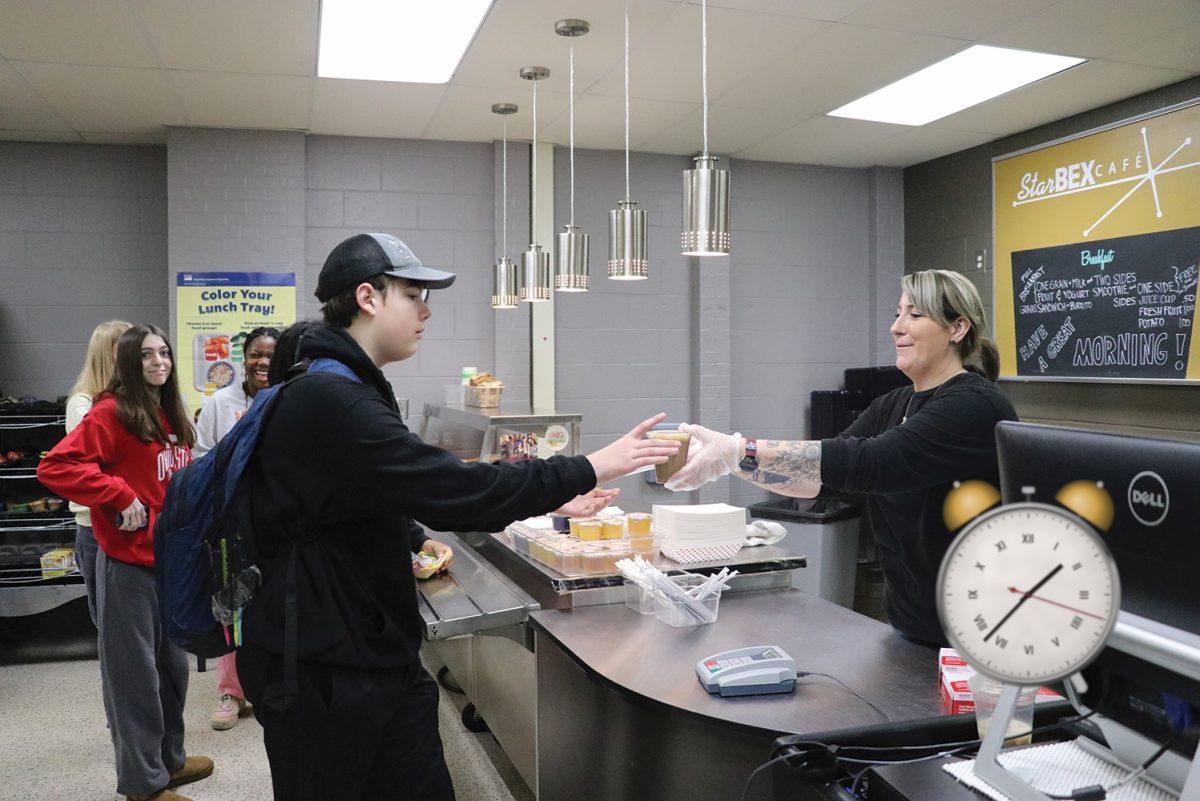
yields h=1 m=37 s=18
